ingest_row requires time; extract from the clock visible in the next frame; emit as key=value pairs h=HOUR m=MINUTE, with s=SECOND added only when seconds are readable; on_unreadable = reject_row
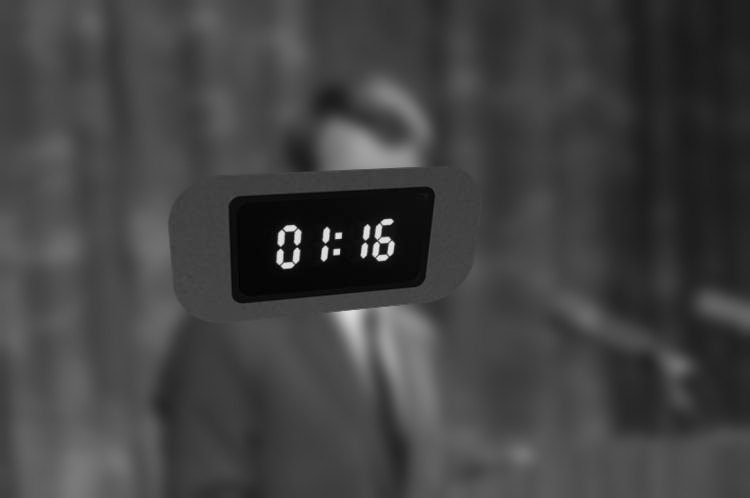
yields h=1 m=16
